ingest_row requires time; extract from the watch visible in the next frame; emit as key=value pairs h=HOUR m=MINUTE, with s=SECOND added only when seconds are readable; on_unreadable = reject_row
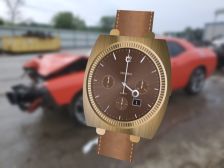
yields h=4 m=0
